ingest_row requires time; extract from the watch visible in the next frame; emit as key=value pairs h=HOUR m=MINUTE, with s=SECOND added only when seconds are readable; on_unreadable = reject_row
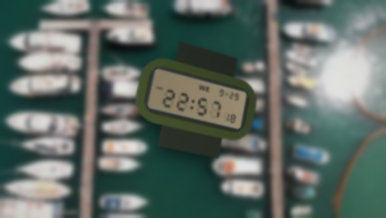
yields h=22 m=57
